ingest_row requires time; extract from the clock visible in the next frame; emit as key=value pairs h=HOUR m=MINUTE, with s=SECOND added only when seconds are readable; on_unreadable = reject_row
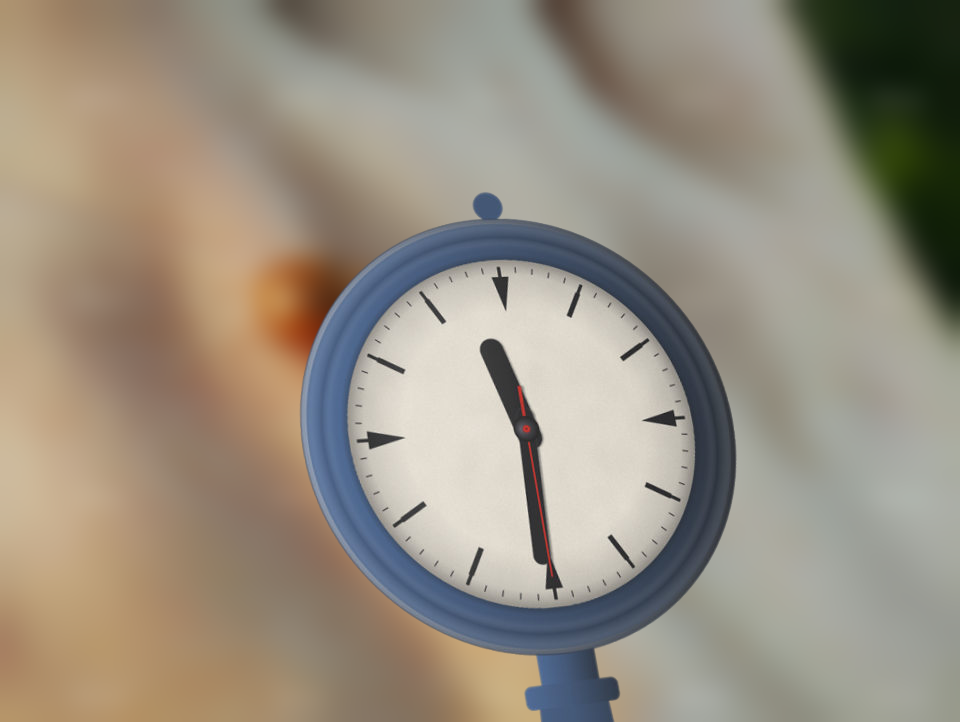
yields h=11 m=30 s=30
